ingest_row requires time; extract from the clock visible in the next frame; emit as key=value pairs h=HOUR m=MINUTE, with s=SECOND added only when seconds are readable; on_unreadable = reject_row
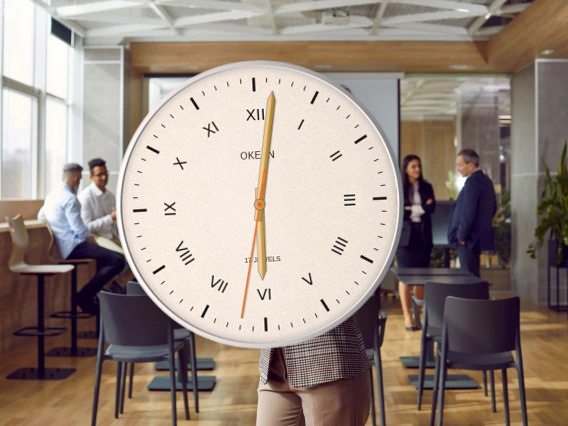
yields h=6 m=1 s=32
